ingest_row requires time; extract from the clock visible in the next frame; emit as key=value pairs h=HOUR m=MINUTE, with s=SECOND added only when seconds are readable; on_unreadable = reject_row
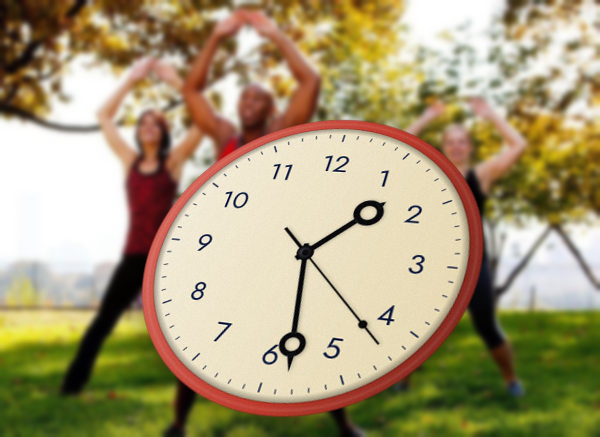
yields h=1 m=28 s=22
